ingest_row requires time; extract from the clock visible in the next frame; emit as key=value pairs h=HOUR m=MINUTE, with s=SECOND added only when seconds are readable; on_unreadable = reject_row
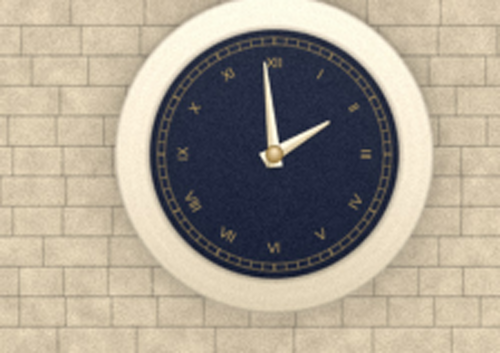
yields h=1 m=59
